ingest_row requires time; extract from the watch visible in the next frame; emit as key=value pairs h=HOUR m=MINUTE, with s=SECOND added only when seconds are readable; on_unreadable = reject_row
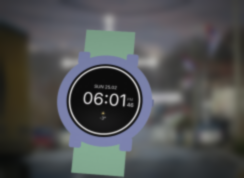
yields h=6 m=1
